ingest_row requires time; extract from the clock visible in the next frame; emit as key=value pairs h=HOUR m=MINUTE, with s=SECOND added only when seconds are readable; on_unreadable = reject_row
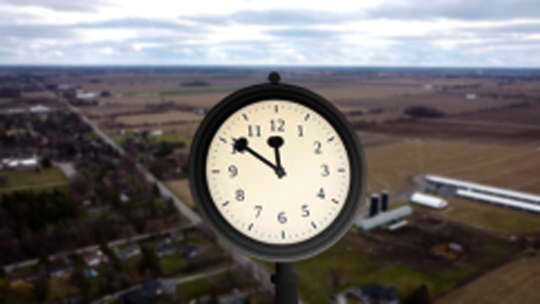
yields h=11 m=51
